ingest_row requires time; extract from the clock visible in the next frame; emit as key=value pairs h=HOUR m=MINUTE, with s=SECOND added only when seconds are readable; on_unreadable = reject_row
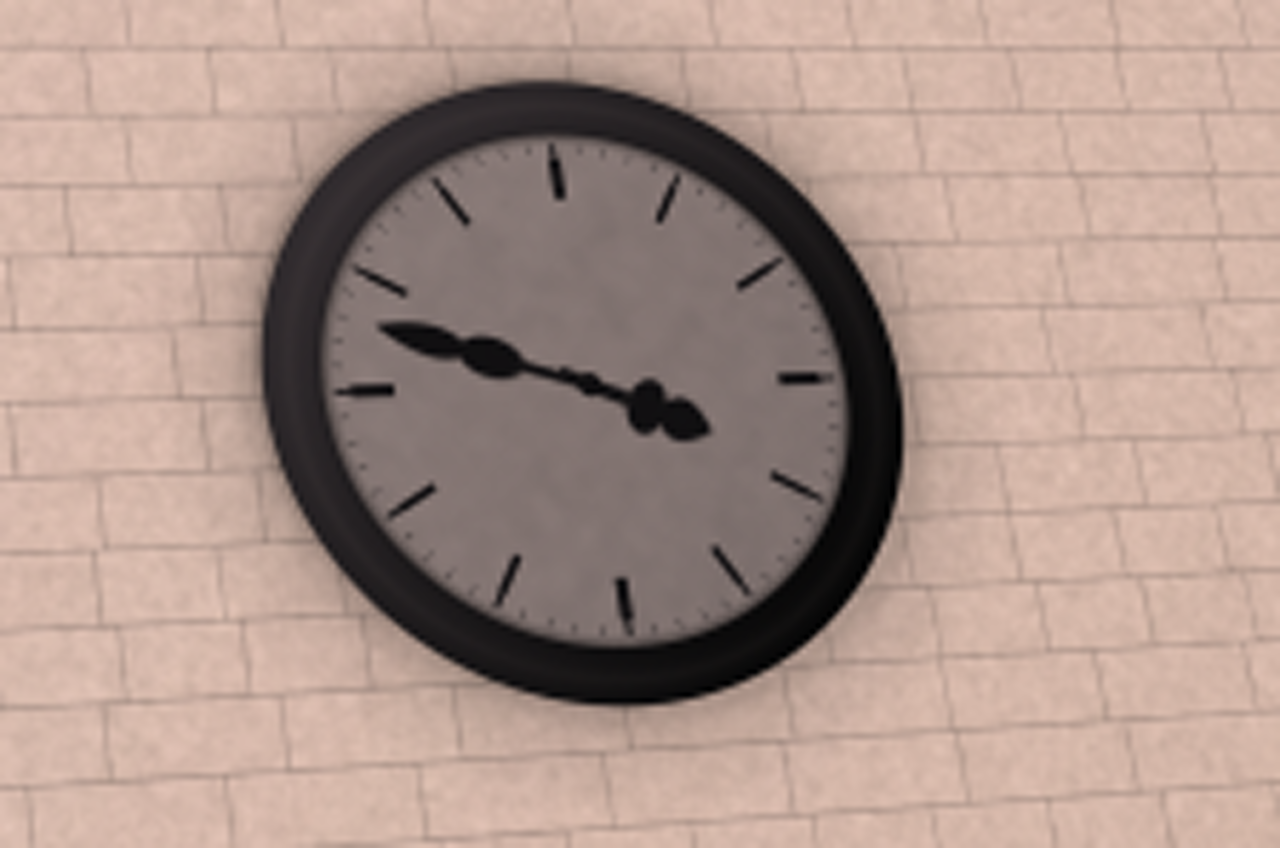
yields h=3 m=48
